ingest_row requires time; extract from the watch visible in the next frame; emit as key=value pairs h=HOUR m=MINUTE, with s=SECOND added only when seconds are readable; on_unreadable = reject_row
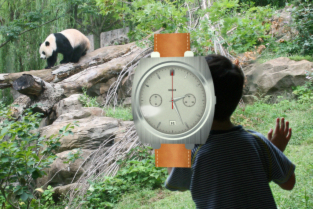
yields h=2 m=26
